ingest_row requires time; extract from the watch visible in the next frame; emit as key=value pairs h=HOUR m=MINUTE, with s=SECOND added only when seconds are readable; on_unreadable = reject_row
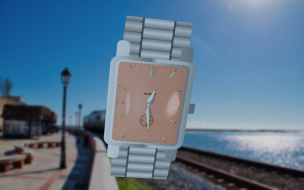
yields h=12 m=29
